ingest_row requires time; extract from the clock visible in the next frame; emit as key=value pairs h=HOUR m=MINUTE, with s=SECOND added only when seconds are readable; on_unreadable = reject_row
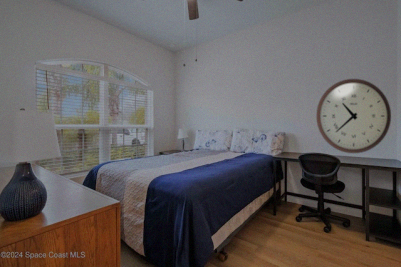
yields h=10 m=38
